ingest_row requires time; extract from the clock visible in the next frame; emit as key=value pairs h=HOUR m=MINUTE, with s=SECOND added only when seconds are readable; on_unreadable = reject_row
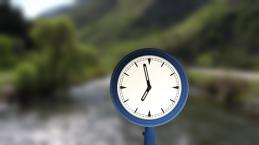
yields h=6 m=58
